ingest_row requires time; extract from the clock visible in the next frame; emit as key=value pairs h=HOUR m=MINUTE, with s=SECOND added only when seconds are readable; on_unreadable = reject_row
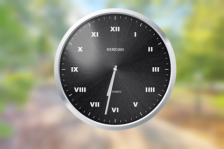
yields h=6 m=32
